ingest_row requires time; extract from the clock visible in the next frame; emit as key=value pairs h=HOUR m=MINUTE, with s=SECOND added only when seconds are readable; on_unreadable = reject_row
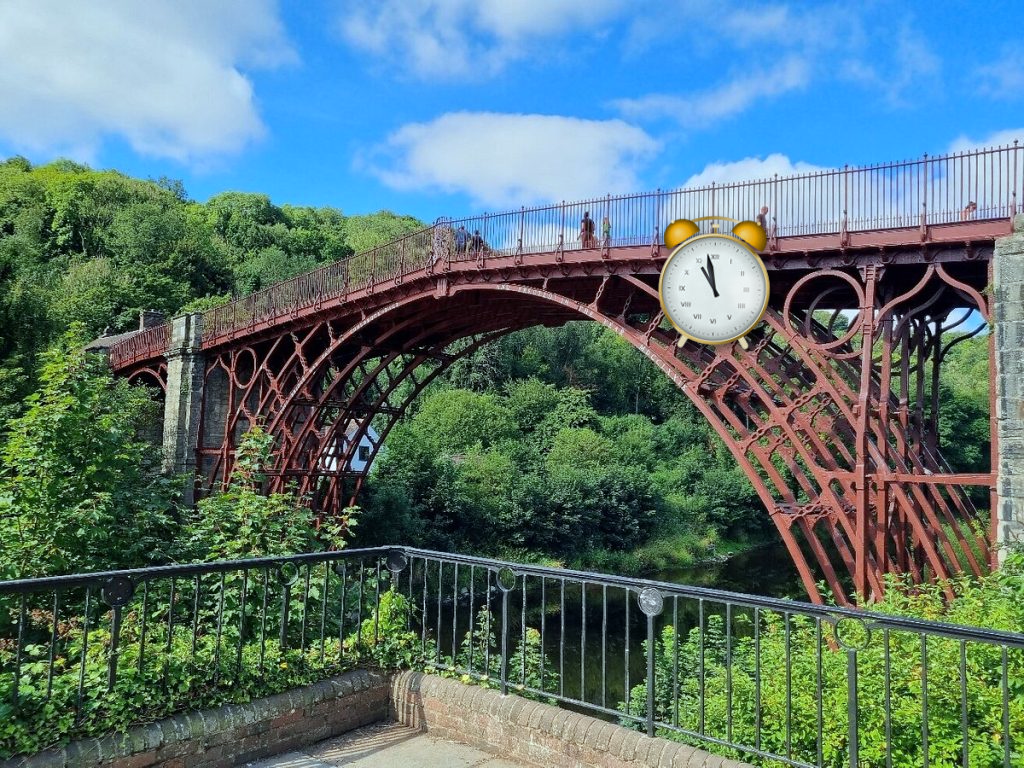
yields h=10 m=58
